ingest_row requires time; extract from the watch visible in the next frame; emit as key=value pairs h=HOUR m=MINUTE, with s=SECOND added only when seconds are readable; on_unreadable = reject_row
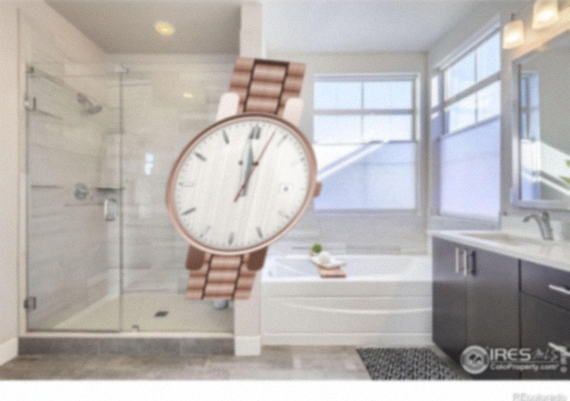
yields h=11 m=59 s=3
